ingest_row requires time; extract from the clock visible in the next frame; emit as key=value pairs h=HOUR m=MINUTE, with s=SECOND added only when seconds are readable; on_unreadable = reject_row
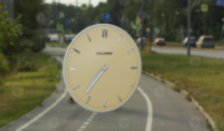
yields h=7 m=37
